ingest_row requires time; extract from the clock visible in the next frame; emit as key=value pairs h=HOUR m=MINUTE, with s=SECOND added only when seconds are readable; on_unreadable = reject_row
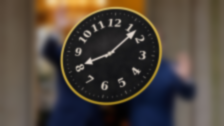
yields h=8 m=7
